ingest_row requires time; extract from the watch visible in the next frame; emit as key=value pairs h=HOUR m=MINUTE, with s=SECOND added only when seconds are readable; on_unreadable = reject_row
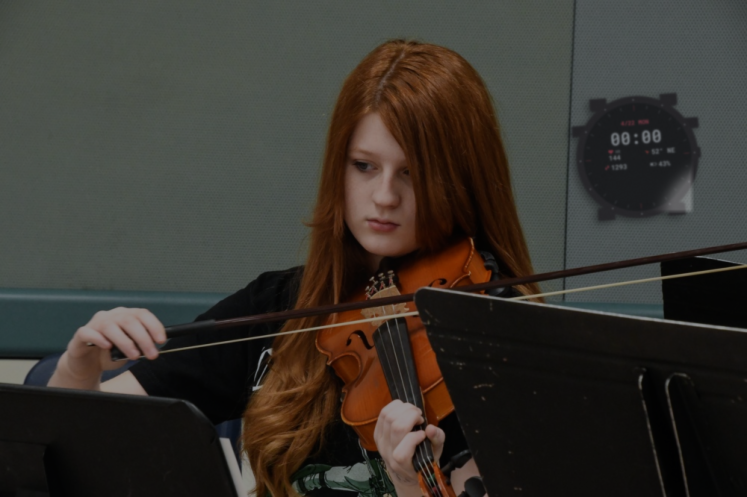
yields h=0 m=0
